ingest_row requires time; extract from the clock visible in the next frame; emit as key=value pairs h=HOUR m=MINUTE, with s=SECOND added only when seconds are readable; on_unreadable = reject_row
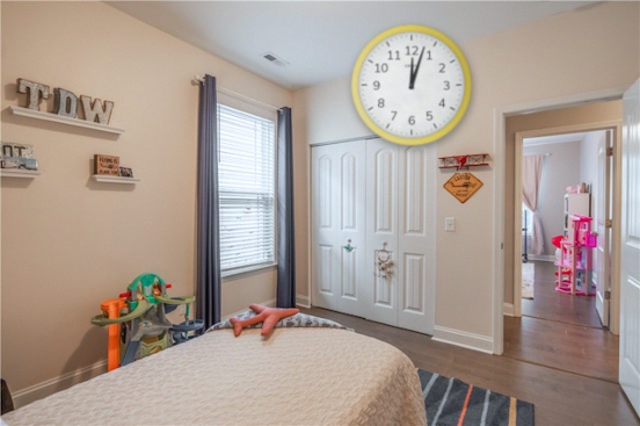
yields h=12 m=3
